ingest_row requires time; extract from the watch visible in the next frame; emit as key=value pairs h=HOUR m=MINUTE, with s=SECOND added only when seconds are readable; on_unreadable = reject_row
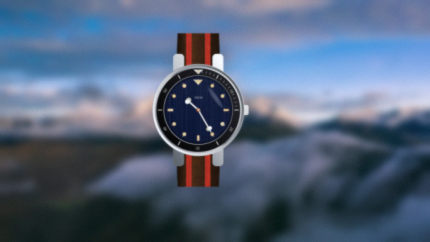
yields h=10 m=25
